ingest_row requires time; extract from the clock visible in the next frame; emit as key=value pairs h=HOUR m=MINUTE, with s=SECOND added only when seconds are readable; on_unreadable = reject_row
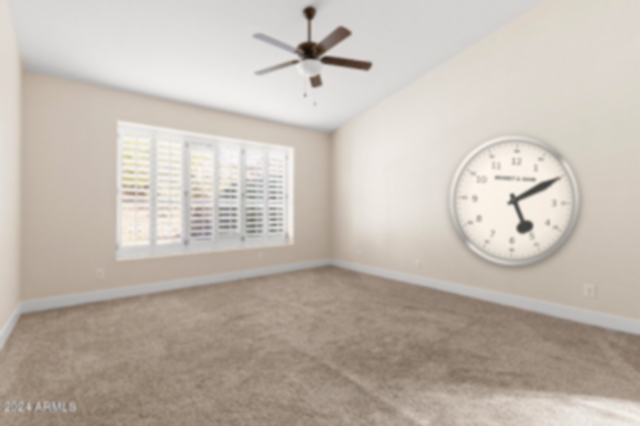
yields h=5 m=10
